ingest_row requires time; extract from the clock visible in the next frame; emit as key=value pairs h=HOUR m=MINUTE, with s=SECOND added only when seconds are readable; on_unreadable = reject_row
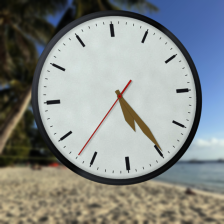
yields h=5 m=24 s=37
